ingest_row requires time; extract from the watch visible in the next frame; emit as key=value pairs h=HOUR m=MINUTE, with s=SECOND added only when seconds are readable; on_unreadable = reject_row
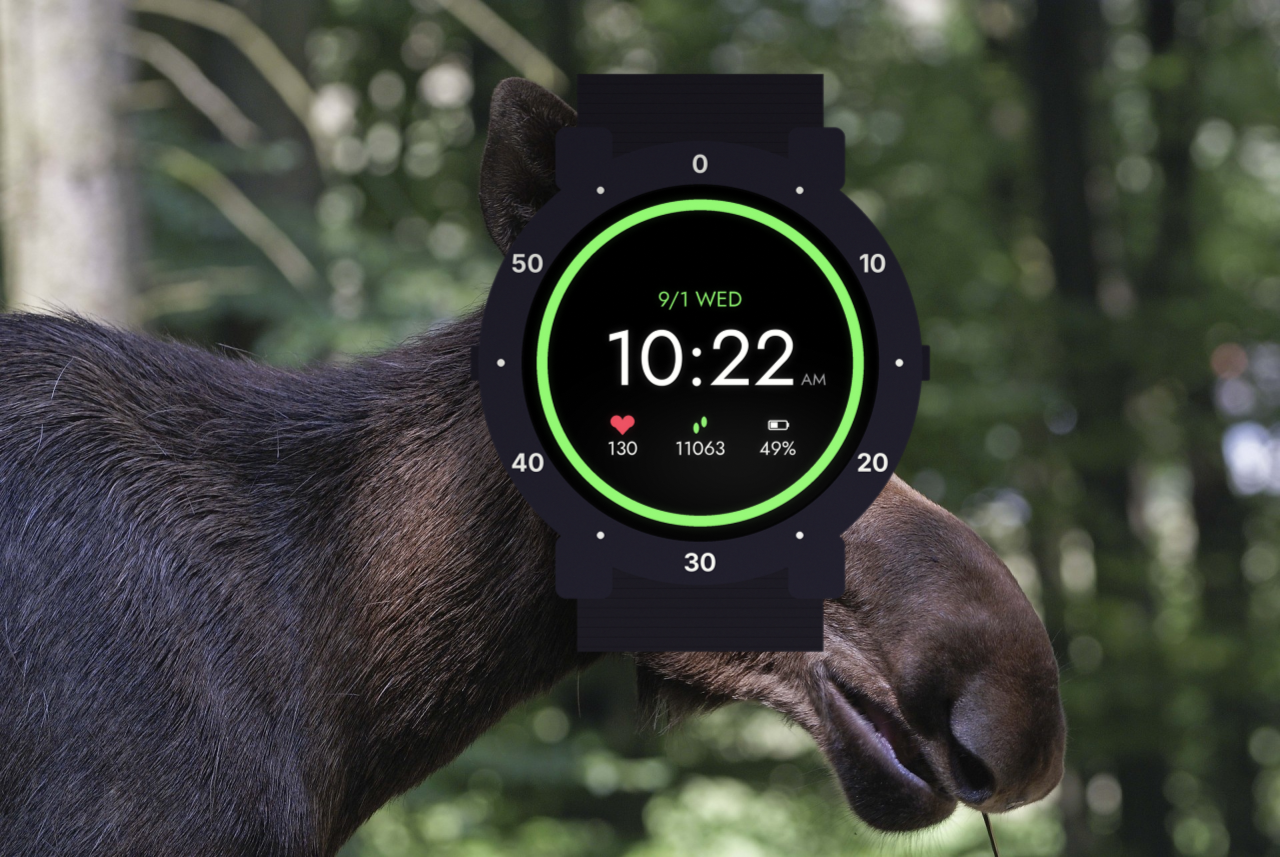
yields h=10 m=22
